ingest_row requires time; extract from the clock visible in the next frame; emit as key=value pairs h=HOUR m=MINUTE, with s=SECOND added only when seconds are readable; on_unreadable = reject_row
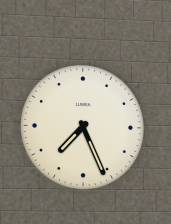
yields h=7 m=26
